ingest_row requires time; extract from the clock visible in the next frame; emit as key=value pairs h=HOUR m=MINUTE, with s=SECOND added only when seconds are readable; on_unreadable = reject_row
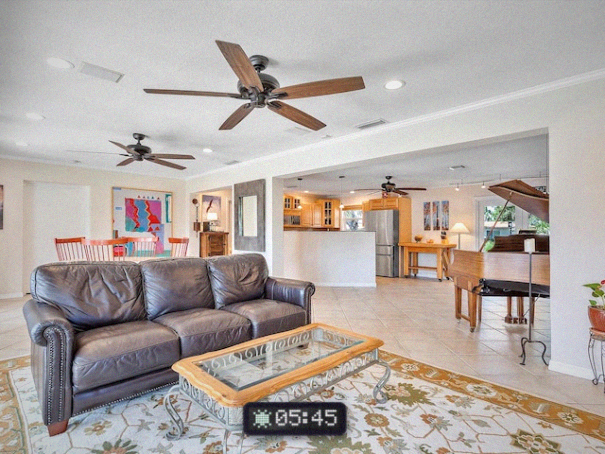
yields h=5 m=45
